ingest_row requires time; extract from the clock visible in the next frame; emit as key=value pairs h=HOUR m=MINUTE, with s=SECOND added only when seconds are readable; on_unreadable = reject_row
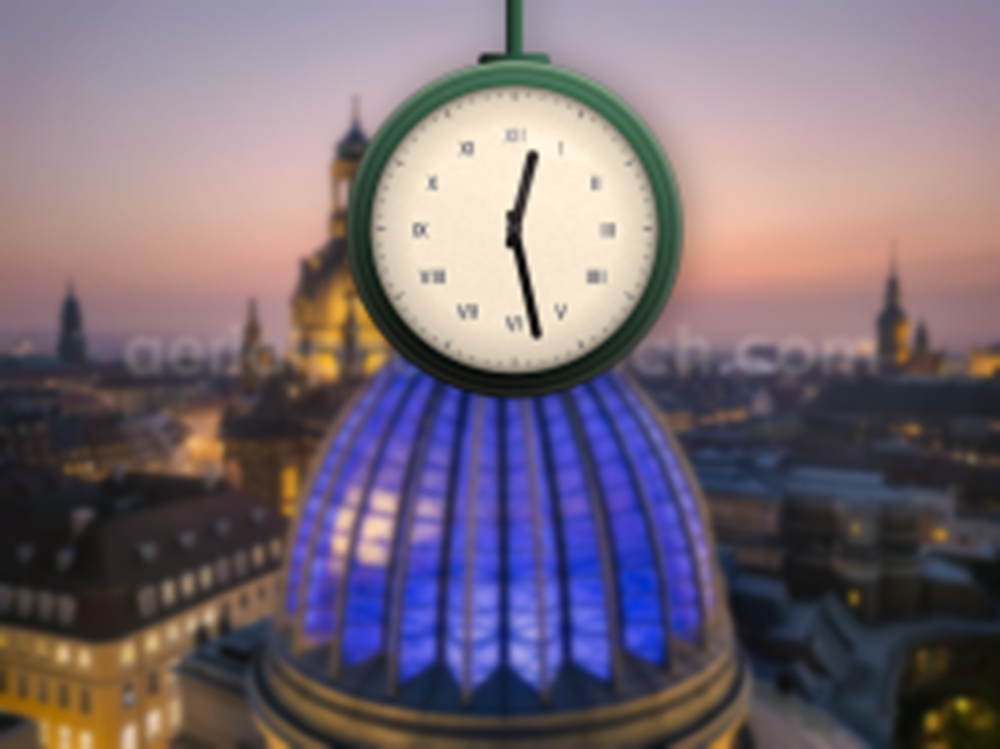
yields h=12 m=28
